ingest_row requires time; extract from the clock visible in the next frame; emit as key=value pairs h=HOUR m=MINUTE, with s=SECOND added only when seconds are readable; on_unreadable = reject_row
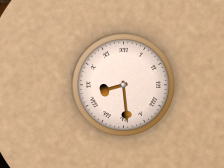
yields h=8 m=29
